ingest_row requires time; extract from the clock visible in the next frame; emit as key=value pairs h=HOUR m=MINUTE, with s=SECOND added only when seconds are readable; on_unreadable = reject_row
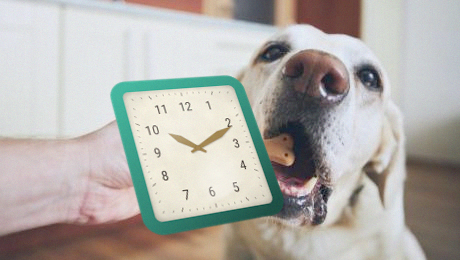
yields h=10 m=11
